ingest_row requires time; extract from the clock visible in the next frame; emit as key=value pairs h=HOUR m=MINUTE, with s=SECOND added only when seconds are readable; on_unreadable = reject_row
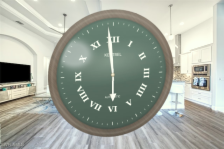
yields h=5 m=59
